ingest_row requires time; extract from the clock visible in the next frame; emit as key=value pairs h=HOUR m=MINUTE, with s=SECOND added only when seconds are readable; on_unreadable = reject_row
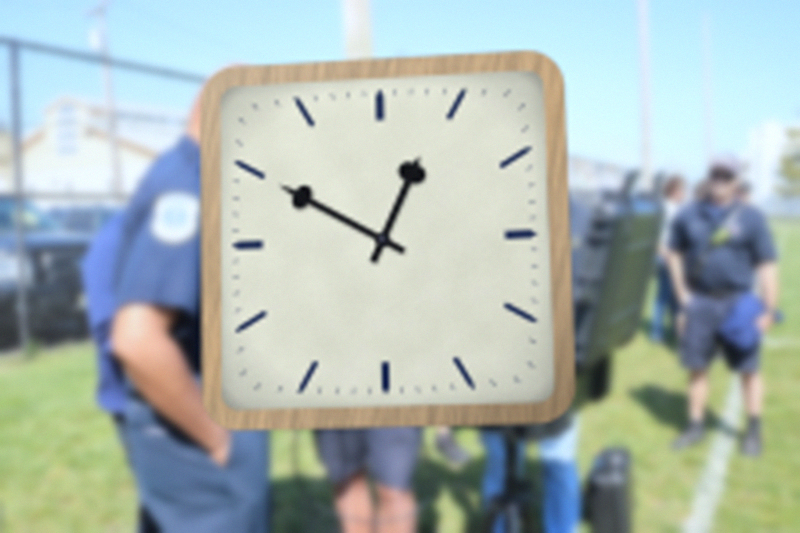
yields h=12 m=50
